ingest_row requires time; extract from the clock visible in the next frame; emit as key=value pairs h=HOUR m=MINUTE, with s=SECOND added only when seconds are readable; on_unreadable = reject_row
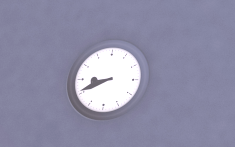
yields h=8 m=41
